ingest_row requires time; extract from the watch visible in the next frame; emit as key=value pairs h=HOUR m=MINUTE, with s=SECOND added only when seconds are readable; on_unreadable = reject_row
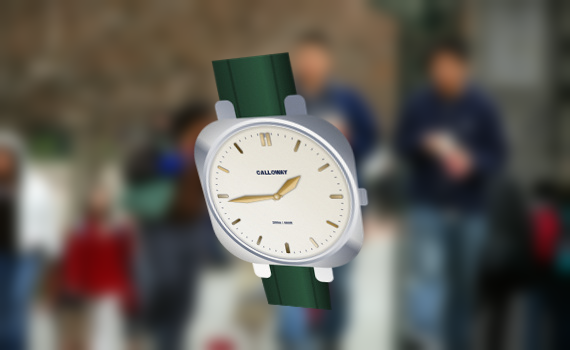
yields h=1 m=44
